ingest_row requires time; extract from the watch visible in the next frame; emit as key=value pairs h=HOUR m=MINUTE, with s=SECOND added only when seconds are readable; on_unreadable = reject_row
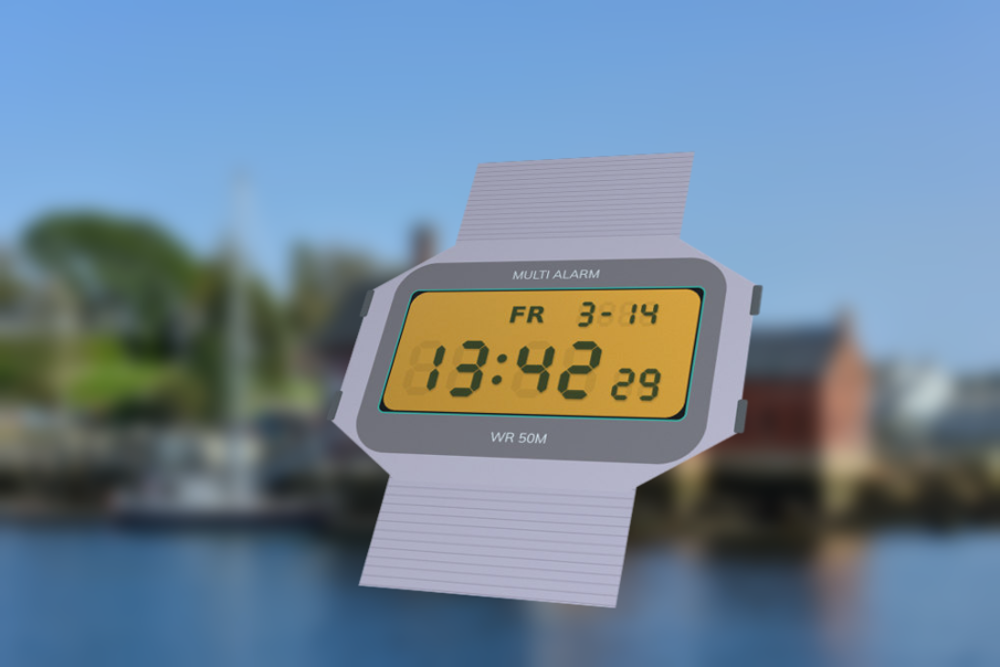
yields h=13 m=42 s=29
